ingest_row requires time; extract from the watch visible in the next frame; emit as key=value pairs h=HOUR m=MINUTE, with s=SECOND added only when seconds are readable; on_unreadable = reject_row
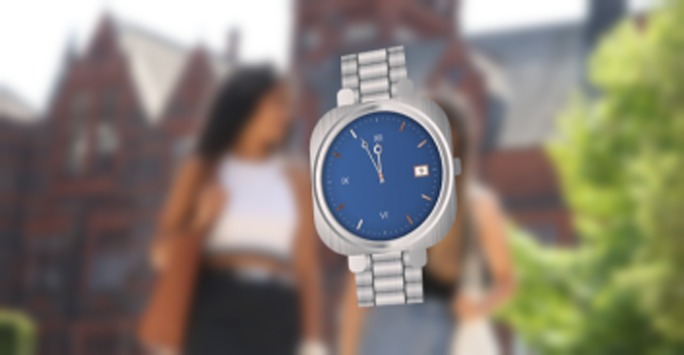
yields h=11 m=56
